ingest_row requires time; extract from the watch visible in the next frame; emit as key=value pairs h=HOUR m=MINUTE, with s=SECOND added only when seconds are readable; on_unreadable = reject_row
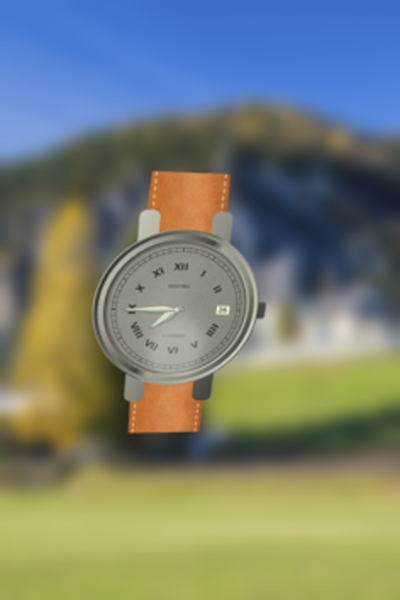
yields h=7 m=45
